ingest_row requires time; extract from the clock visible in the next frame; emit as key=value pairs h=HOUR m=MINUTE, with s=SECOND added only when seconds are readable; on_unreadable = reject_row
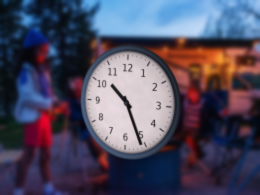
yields h=10 m=26
